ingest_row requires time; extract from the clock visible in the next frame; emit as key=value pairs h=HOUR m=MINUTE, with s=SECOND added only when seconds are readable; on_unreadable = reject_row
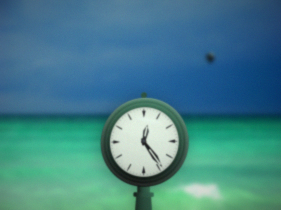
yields h=12 m=24
